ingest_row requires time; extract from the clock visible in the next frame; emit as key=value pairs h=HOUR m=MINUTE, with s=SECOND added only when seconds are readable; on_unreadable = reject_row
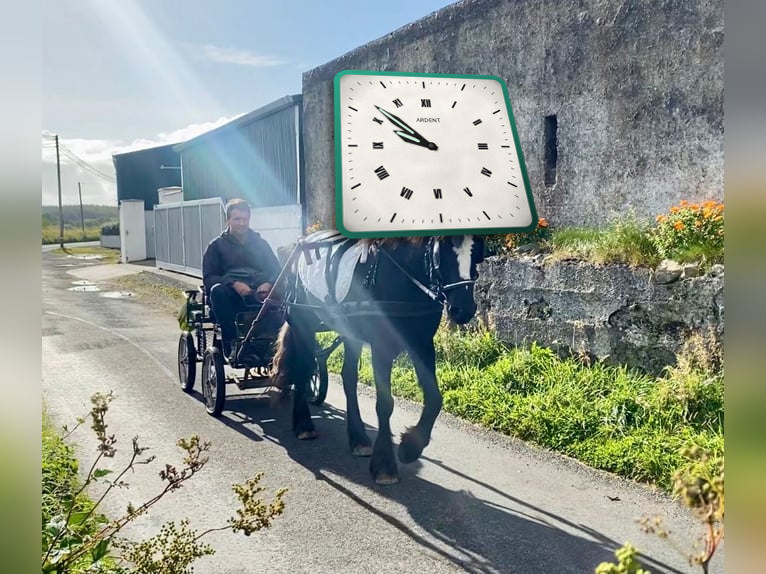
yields h=9 m=52
